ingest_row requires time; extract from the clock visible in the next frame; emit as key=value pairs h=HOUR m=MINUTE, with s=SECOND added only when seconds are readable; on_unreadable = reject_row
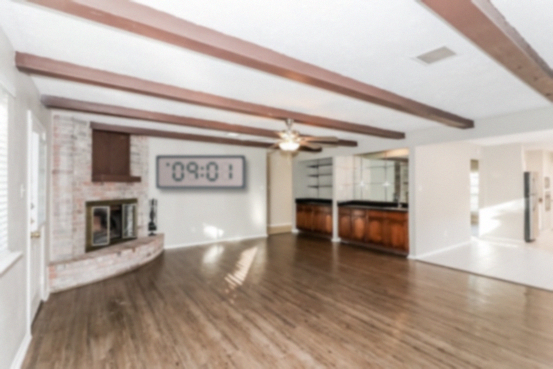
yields h=9 m=1
